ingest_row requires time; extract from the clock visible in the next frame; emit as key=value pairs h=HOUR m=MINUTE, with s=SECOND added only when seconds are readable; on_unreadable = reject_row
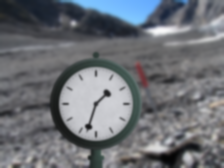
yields h=1 m=33
